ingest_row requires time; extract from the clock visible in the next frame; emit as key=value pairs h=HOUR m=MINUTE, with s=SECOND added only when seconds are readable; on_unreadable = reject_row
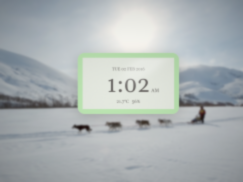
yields h=1 m=2
